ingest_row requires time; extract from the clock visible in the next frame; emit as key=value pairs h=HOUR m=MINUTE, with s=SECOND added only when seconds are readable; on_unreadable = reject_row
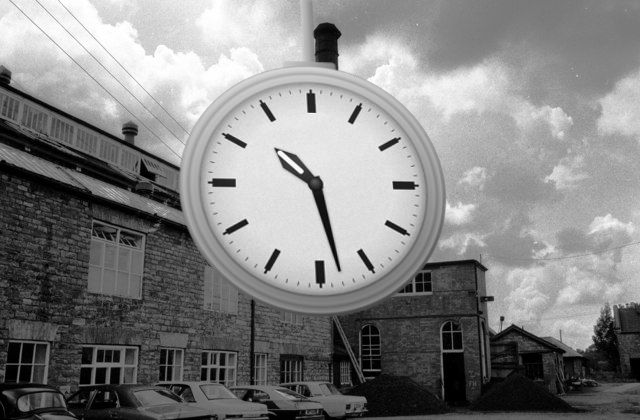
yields h=10 m=28
